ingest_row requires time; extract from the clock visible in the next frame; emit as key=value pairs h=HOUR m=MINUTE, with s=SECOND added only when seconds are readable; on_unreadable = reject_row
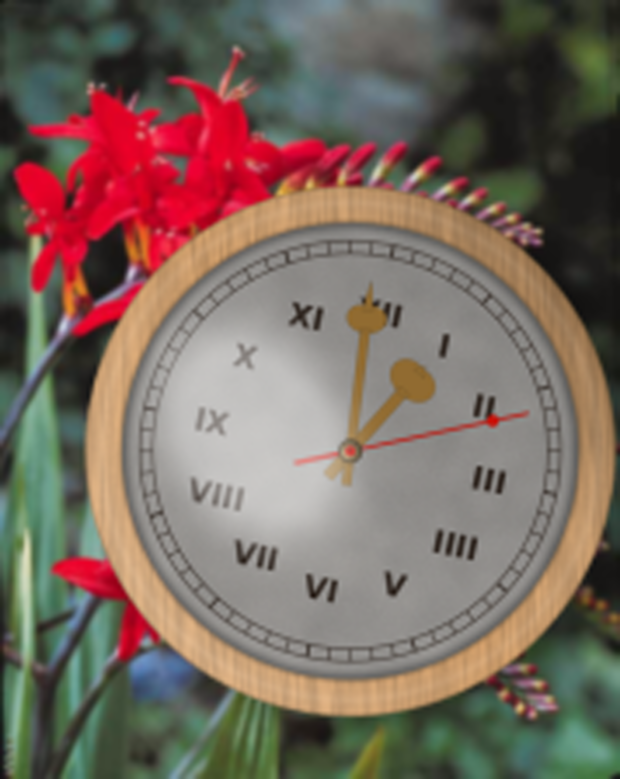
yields h=12 m=59 s=11
